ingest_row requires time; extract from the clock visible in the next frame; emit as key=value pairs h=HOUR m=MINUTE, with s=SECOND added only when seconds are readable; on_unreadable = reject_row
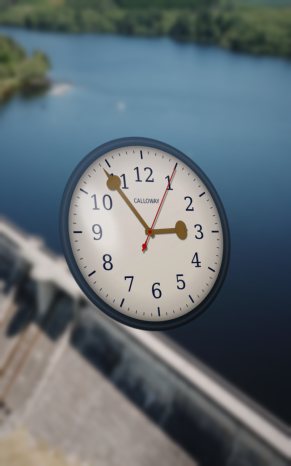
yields h=2 m=54 s=5
